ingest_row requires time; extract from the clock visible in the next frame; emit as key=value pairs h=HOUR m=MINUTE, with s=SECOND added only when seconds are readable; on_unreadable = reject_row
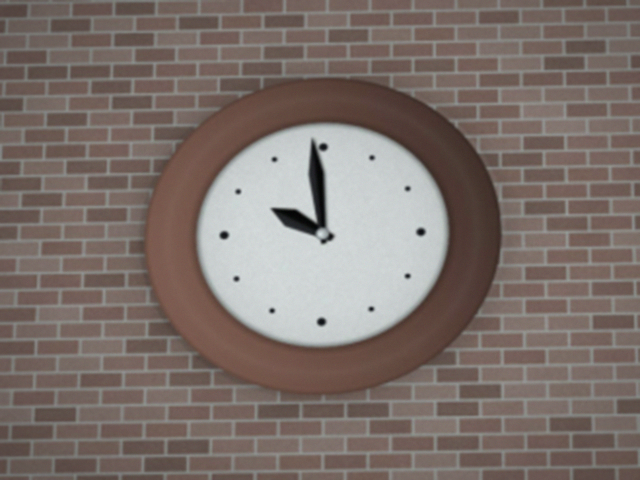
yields h=9 m=59
